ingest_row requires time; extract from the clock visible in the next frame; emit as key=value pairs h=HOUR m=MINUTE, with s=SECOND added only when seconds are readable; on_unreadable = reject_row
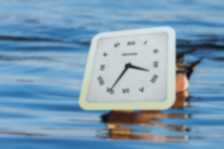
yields h=3 m=35
